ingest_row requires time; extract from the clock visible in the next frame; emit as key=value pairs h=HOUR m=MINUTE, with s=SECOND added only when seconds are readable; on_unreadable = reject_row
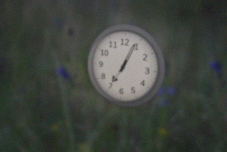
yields h=7 m=4
